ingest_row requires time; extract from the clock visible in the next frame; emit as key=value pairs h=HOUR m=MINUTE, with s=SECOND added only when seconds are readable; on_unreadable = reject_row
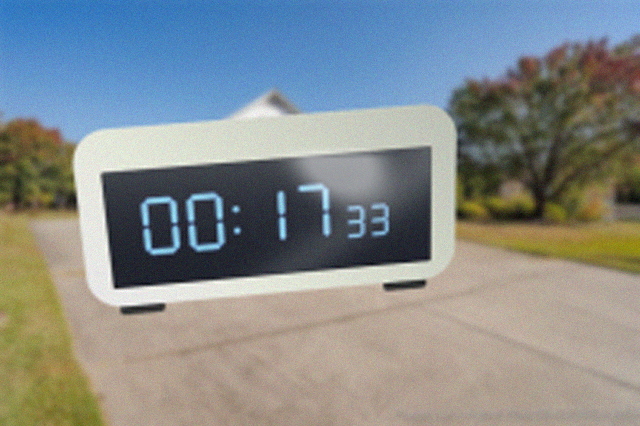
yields h=0 m=17 s=33
